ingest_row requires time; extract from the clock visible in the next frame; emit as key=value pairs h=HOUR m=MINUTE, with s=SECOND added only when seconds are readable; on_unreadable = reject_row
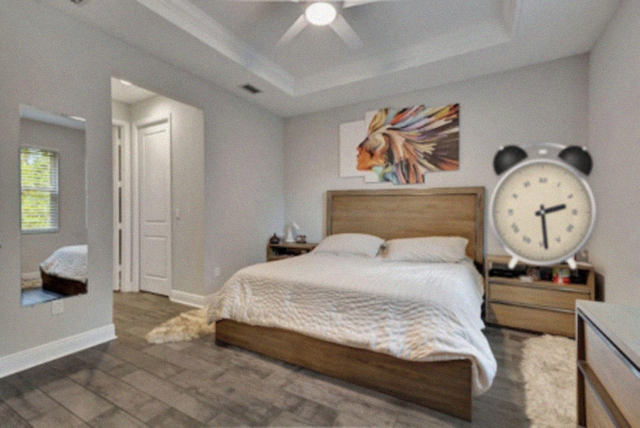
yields h=2 m=29
